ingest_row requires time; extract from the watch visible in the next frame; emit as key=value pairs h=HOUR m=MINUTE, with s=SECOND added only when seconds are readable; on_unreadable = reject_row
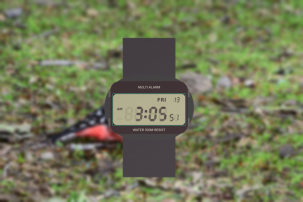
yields h=3 m=5 s=51
